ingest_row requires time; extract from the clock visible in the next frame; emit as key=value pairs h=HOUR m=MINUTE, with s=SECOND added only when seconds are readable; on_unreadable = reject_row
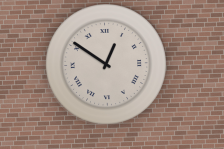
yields h=12 m=51
